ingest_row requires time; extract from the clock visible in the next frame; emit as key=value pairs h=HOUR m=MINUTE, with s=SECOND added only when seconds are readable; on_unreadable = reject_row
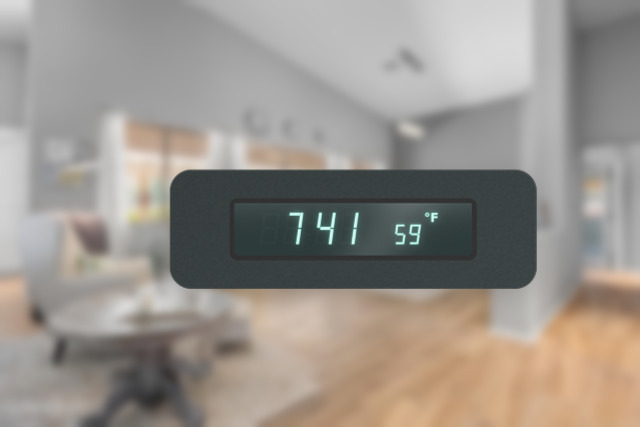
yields h=7 m=41
